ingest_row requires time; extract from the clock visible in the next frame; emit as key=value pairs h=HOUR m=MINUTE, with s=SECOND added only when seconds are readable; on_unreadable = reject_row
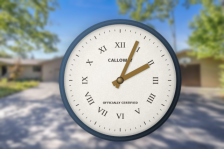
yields h=2 m=4
